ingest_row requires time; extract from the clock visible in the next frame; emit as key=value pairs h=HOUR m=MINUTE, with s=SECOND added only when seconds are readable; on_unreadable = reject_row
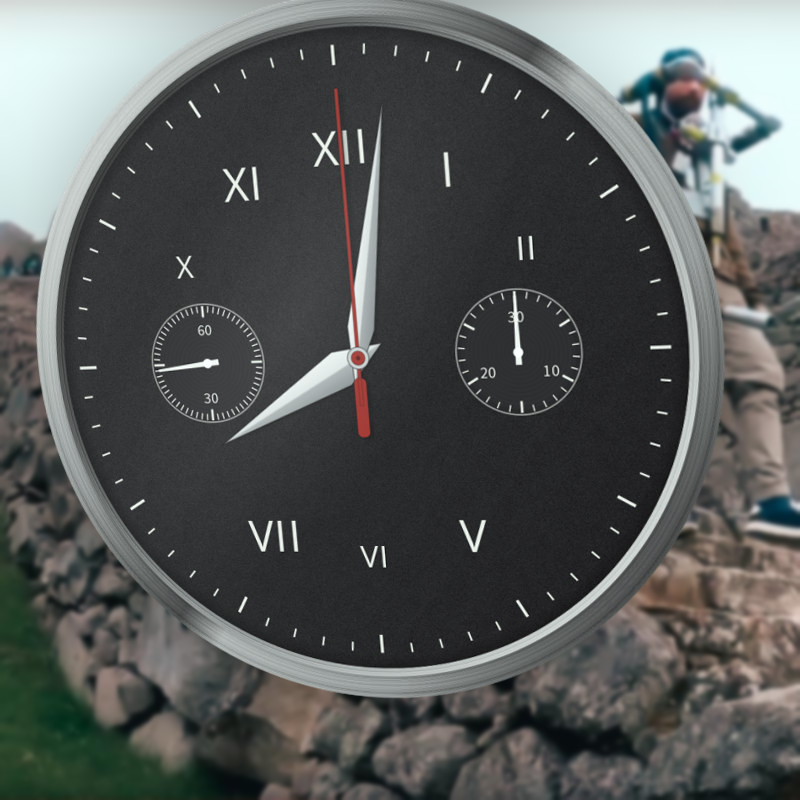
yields h=8 m=1 s=44
